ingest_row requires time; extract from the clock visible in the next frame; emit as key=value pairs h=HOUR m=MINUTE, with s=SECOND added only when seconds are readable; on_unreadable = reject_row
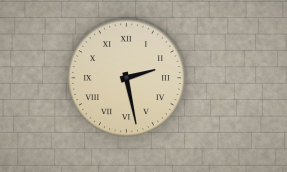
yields h=2 m=28
